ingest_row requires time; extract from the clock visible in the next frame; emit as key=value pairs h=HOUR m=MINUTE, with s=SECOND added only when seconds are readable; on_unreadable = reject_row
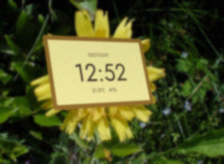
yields h=12 m=52
